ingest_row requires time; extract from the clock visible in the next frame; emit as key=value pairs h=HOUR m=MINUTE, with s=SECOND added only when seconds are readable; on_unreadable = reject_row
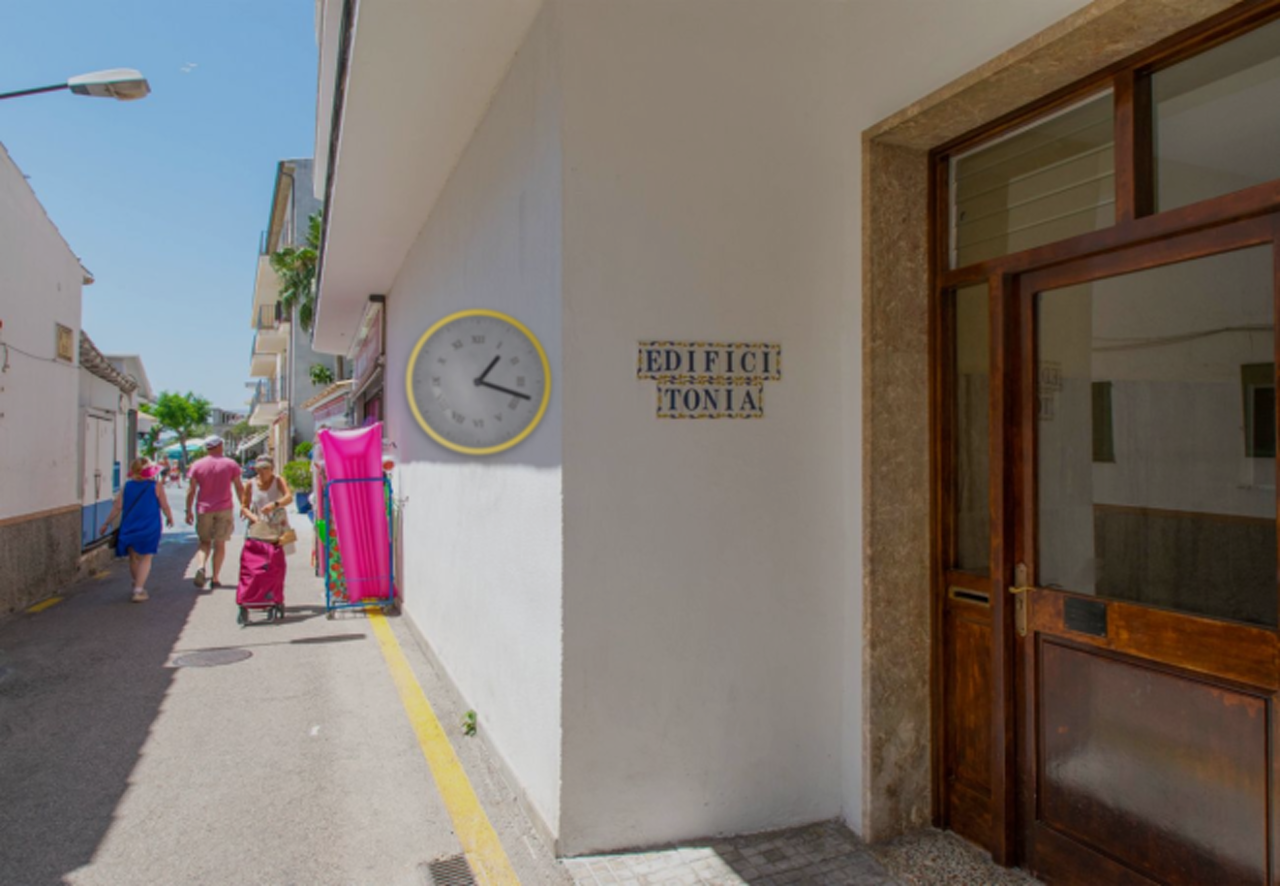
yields h=1 m=18
